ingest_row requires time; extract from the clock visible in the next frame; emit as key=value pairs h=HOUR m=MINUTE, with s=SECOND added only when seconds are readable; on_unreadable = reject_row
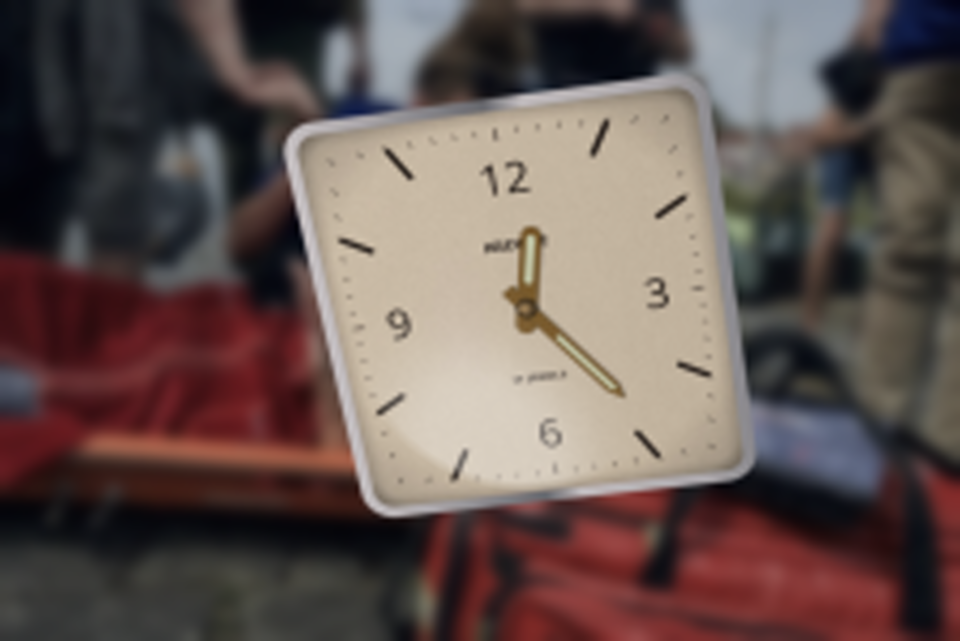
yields h=12 m=24
